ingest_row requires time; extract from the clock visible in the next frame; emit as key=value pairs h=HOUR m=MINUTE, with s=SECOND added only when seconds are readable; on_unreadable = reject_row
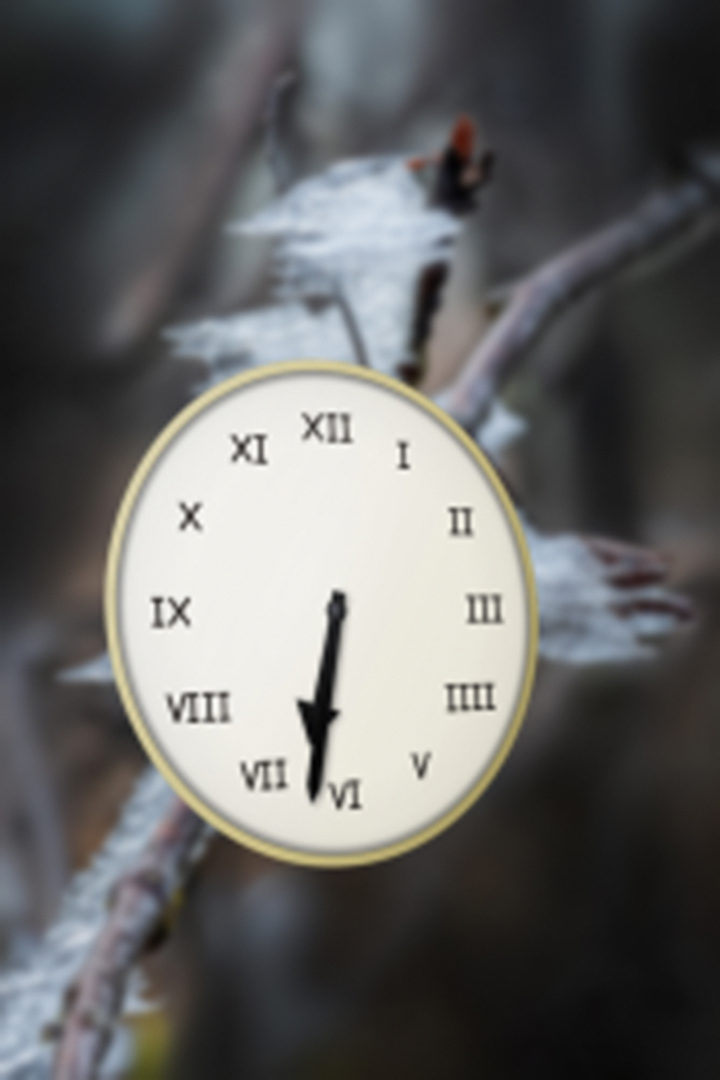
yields h=6 m=32
